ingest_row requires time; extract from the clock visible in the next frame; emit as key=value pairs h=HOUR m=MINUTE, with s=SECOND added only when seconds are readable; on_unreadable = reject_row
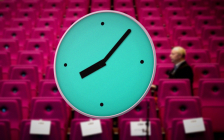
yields h=8 m=7
